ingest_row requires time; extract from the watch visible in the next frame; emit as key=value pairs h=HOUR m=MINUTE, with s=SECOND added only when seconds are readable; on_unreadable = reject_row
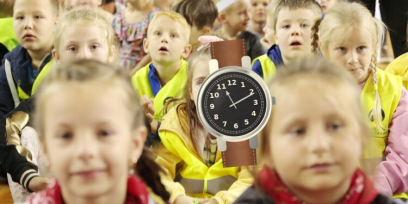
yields h=11 m=11
